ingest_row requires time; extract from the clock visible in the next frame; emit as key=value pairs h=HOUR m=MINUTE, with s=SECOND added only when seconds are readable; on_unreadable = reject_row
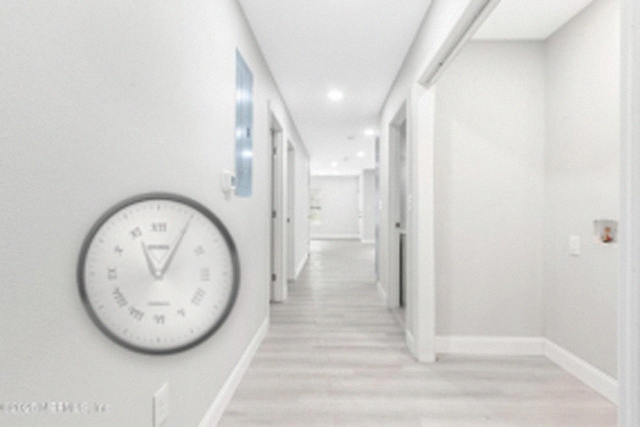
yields h=11 m=5
